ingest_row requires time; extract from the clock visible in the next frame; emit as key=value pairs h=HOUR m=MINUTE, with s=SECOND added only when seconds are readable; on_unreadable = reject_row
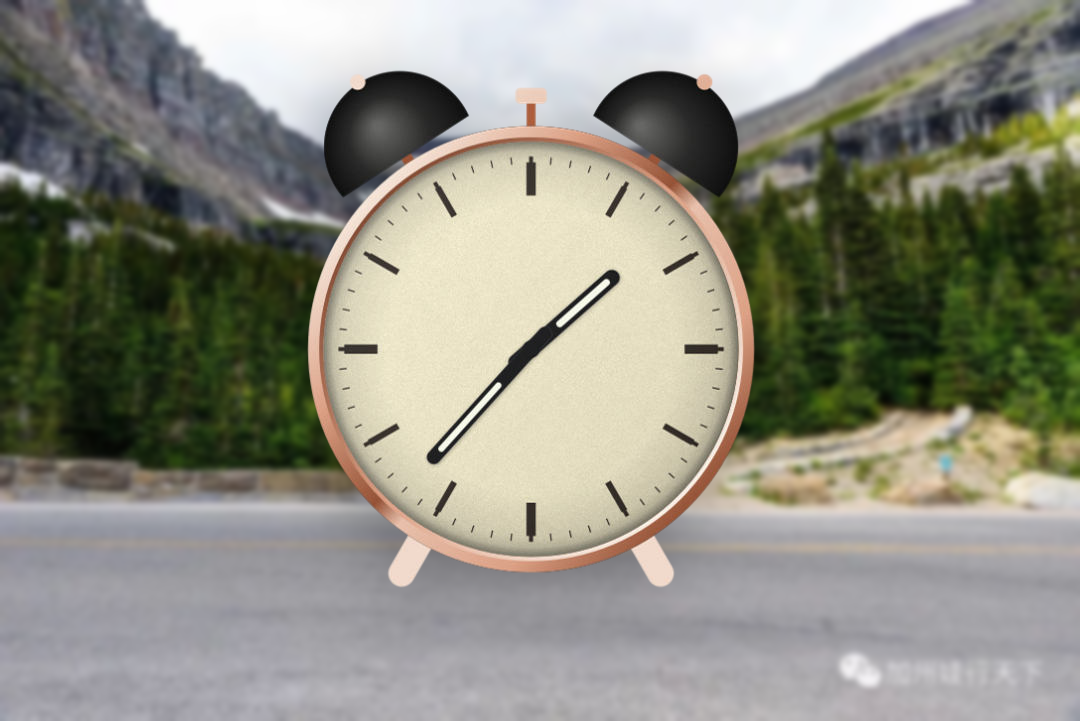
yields h=1 m=37
